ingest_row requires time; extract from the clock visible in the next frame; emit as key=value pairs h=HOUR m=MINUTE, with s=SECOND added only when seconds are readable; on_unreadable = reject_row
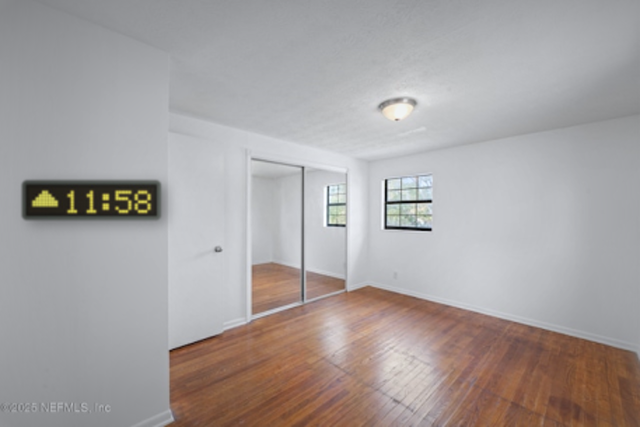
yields h=11 m=58
